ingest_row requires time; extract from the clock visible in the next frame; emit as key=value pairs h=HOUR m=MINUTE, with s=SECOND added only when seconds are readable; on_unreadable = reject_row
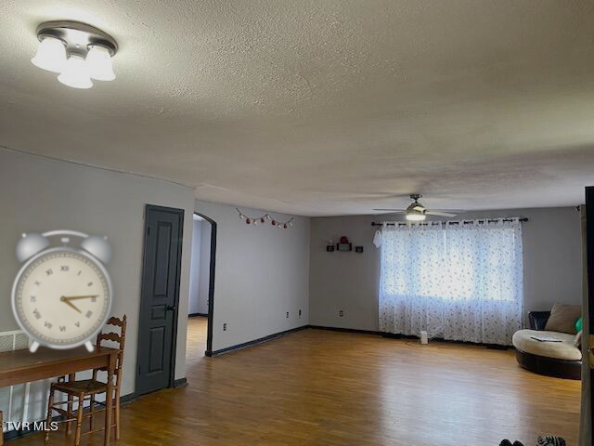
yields h=4 m=14
